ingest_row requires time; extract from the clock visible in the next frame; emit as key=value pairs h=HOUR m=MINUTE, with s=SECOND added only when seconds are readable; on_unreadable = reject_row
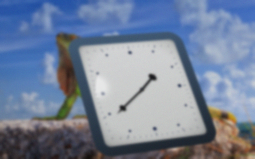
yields h=1 m=39
